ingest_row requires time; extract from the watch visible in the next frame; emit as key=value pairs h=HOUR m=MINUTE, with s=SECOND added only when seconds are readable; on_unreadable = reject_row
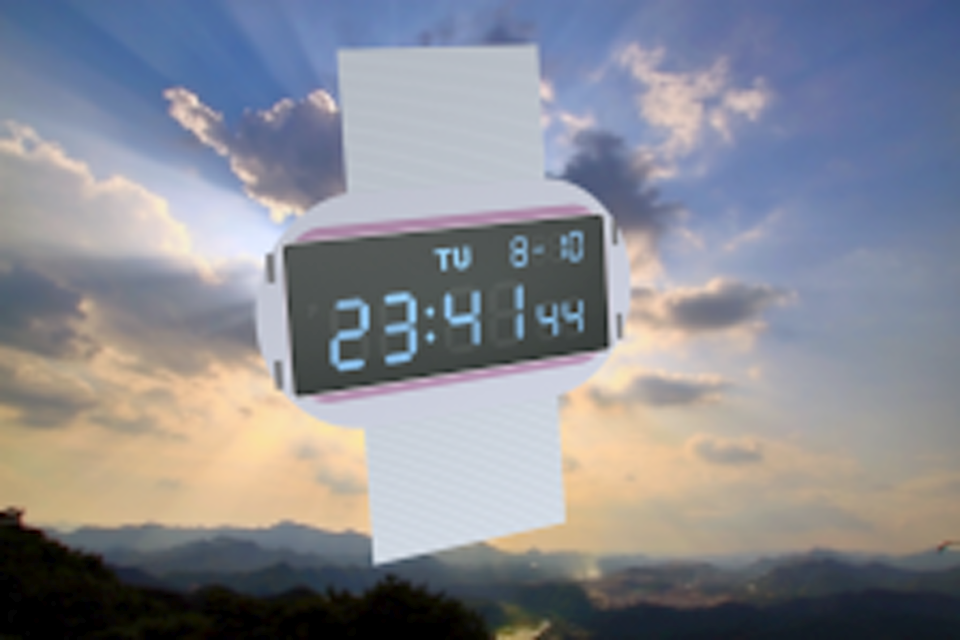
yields h=23 m=41 s=44
